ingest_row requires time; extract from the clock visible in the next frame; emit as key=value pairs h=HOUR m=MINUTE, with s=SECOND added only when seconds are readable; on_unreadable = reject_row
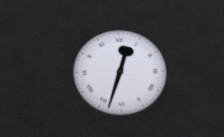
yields h=12 m=33
